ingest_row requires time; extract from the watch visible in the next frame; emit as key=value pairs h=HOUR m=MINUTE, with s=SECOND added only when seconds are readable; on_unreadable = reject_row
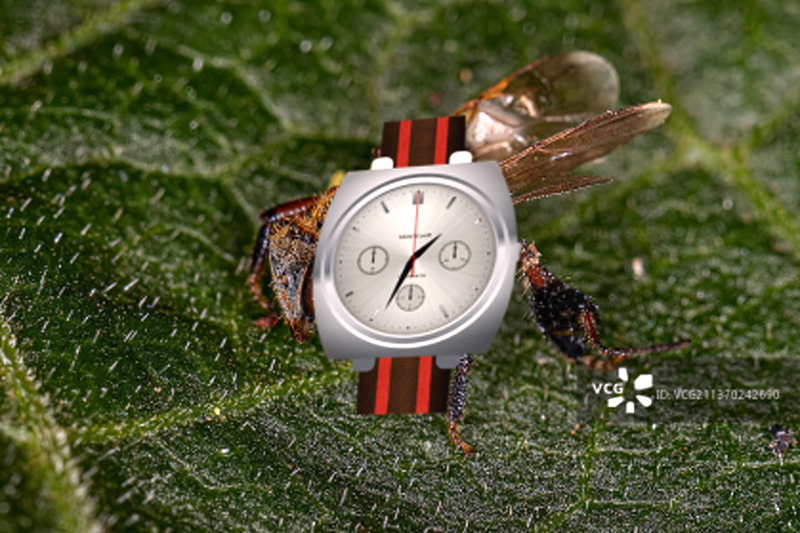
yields h=1 m=34
